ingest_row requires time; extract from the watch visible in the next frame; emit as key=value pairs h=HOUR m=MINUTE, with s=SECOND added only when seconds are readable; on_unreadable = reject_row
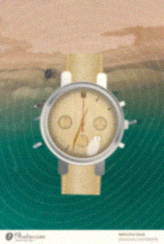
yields h=12 m=33
